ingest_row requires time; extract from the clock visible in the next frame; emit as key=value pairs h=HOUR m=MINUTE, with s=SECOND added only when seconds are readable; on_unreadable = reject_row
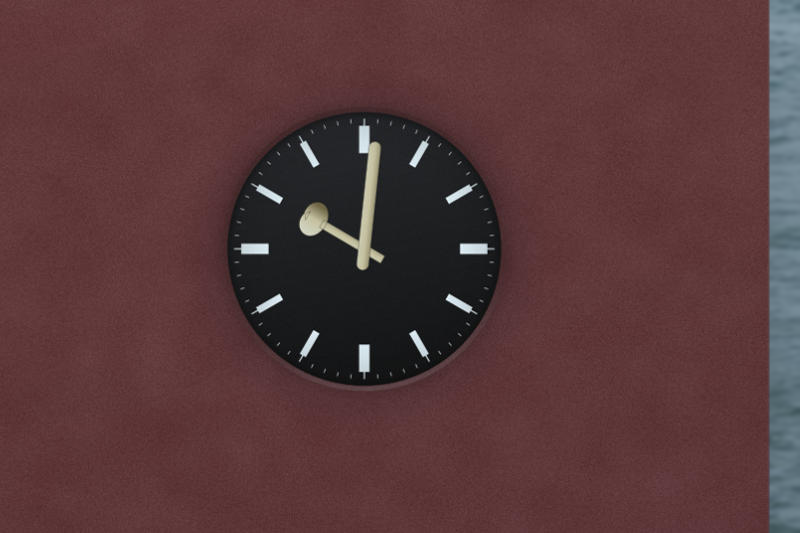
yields h=10 m=1
